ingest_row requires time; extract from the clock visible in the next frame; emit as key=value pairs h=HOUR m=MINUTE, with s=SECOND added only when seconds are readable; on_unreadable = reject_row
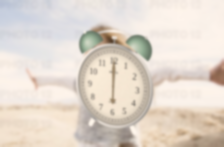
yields h=6 m=0
